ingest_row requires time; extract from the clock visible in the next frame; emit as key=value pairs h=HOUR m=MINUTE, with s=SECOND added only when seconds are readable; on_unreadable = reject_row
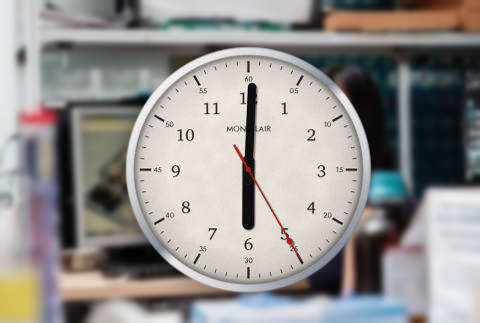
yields h=6 m=0 s=25
